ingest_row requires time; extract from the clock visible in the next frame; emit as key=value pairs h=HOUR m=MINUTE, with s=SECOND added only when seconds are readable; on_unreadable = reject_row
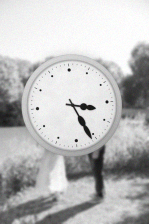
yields h=3 m=26
